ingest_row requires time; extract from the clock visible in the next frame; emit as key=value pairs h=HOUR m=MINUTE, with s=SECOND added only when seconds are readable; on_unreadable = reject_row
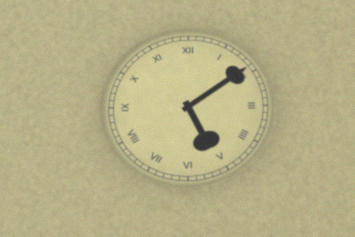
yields h=5 m=9
